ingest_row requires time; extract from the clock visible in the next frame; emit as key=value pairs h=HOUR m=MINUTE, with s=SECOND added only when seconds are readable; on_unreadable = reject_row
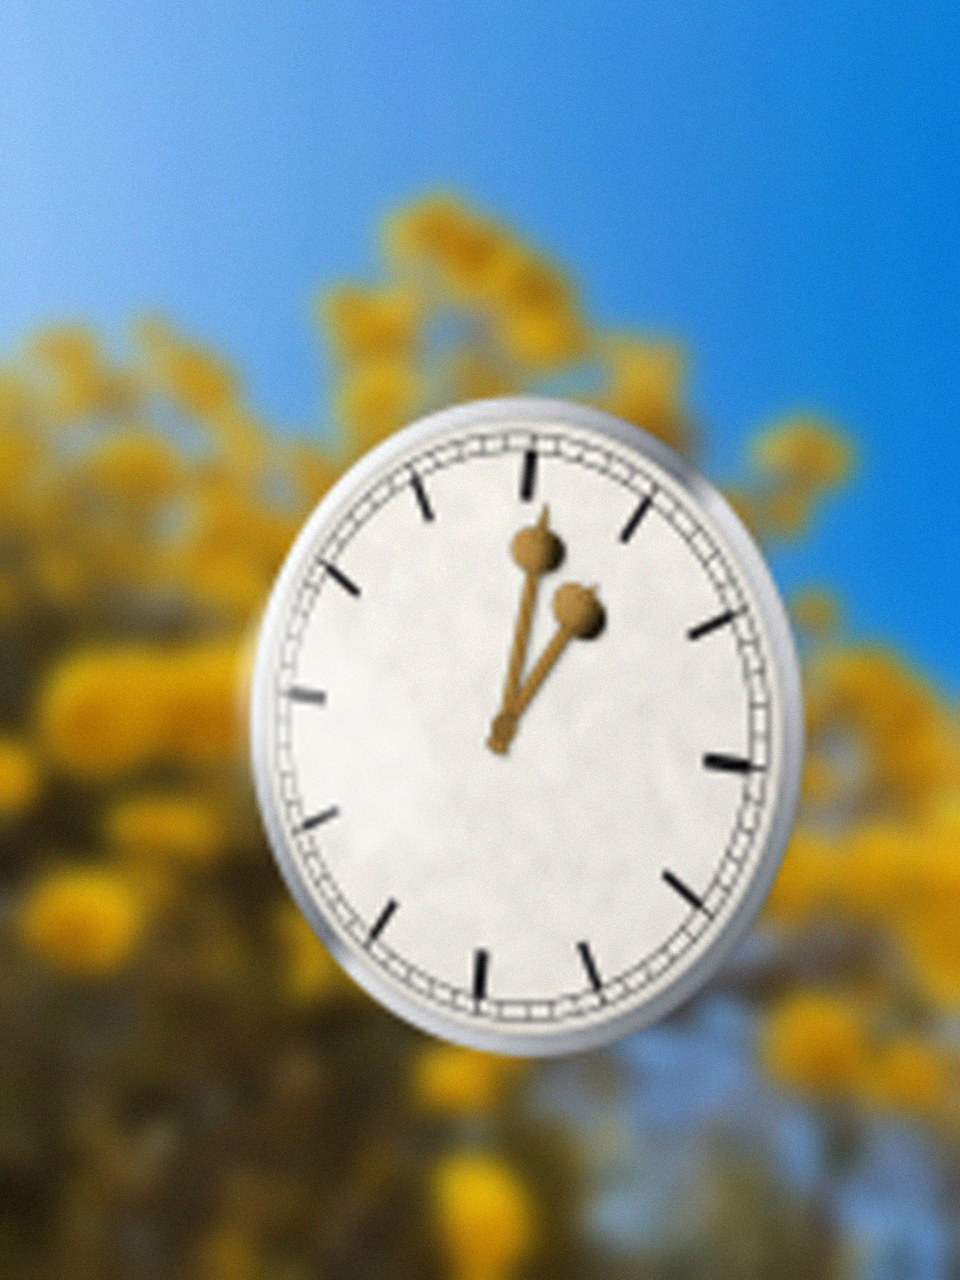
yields h=1 m=1
